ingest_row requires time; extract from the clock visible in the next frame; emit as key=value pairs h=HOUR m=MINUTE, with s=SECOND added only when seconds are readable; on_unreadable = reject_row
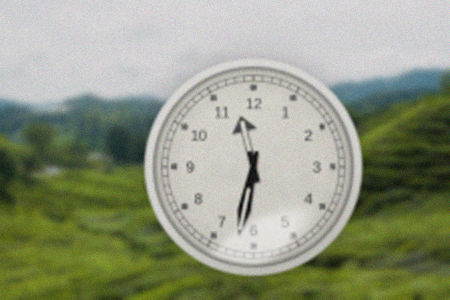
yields h=11 m=32
